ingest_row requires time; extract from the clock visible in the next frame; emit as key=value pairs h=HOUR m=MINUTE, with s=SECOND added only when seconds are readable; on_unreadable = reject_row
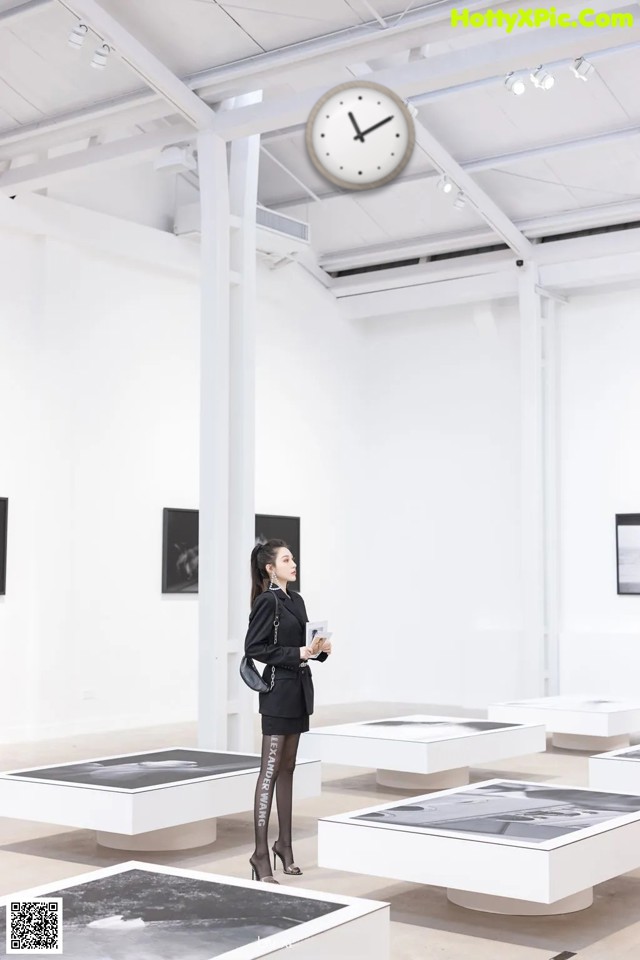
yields h=11 m=10
